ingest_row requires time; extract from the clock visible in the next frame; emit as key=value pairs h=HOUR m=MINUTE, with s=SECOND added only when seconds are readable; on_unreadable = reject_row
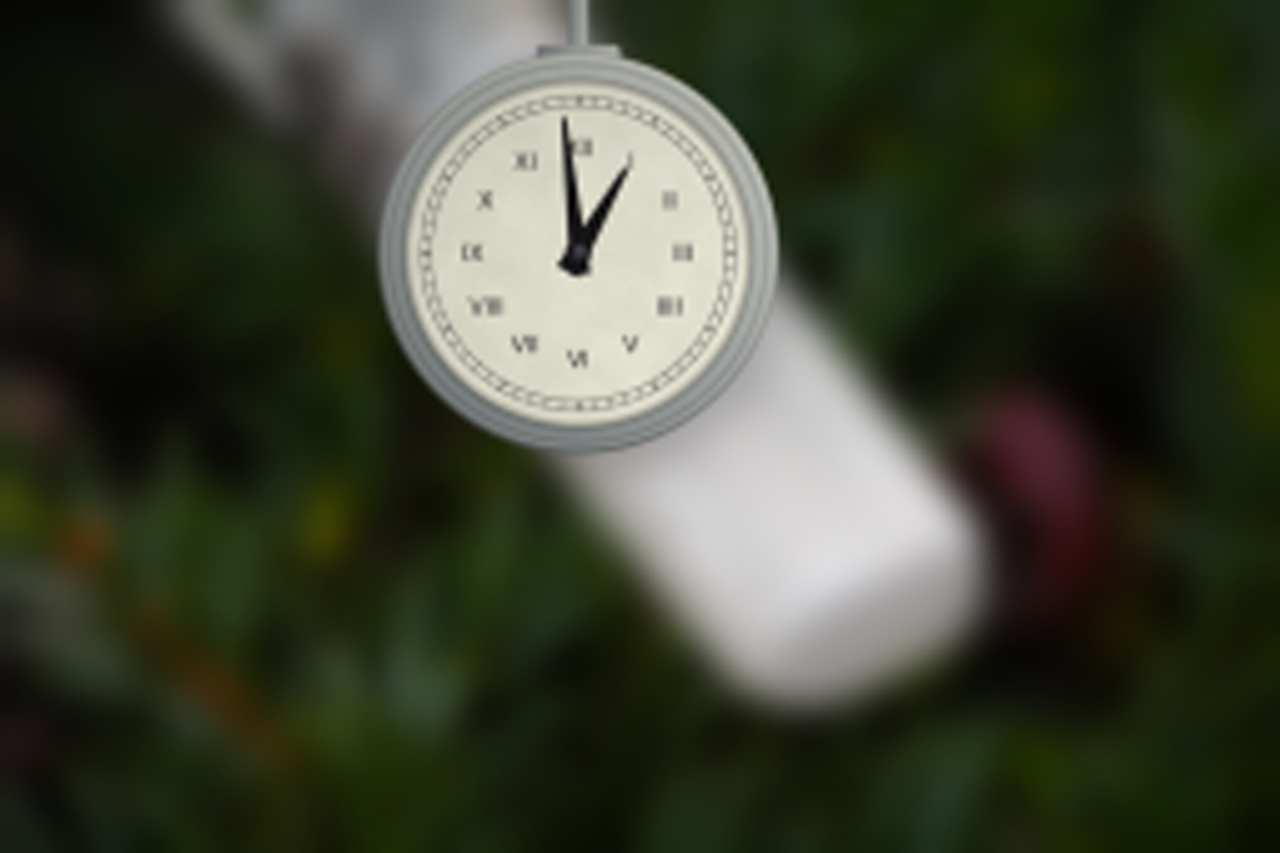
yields h=12 m=59
